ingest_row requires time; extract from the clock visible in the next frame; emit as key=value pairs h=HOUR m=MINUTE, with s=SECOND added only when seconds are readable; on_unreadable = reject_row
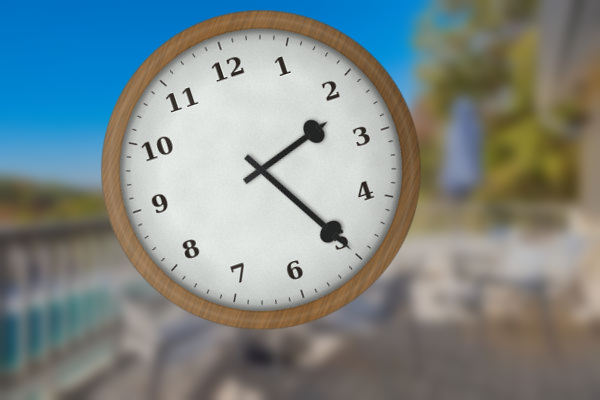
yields h=2 m=25
